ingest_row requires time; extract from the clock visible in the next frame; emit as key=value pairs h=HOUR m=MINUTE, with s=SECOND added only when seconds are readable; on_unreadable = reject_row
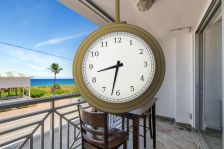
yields h=8 m=32
